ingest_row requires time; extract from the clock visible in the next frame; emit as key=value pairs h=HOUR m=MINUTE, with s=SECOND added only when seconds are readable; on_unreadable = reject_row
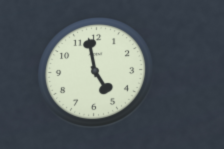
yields h=4 m=58
